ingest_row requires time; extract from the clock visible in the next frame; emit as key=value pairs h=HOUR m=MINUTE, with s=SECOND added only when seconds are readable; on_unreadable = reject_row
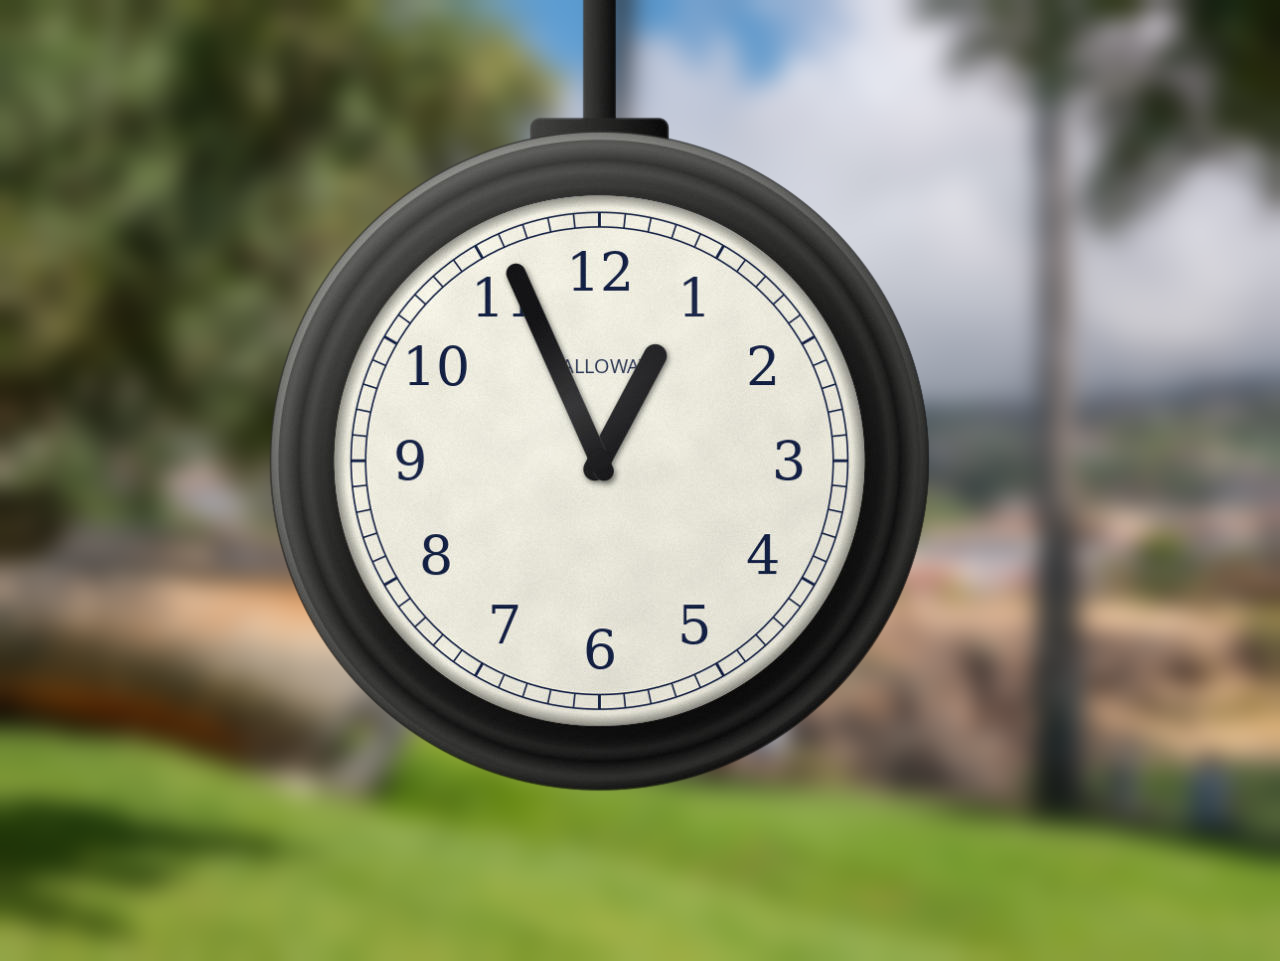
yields h=12 m=56
